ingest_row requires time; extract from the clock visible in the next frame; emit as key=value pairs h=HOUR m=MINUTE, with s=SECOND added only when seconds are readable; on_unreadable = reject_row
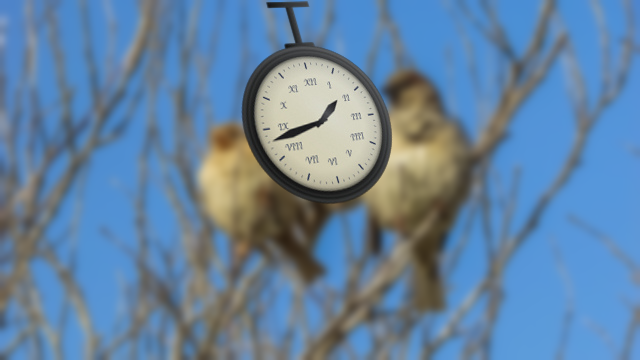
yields h=1 m=43
